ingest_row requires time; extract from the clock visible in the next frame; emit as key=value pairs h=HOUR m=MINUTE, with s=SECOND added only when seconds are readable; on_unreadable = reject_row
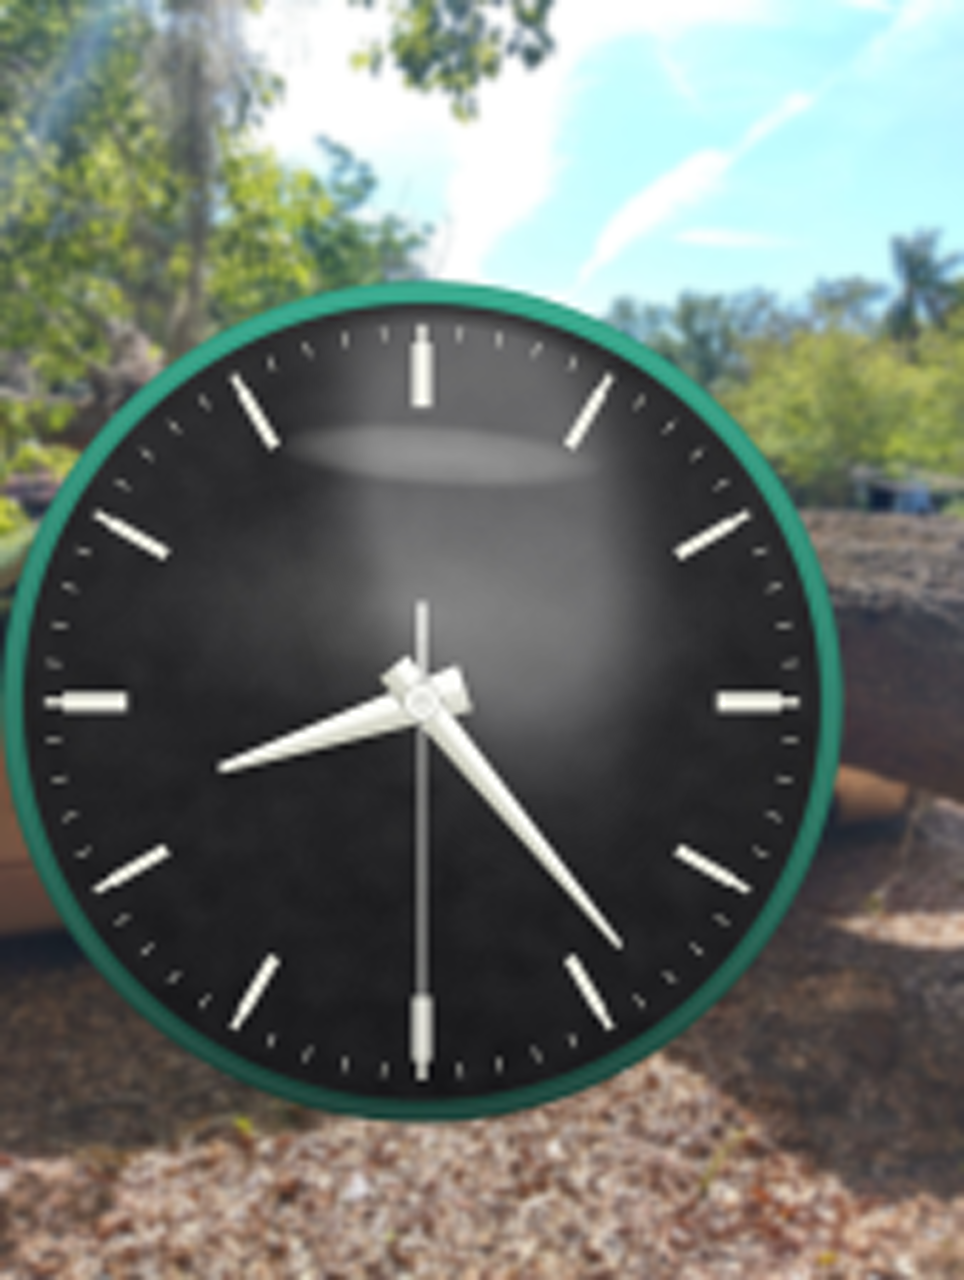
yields h=8 m=23 s=30
